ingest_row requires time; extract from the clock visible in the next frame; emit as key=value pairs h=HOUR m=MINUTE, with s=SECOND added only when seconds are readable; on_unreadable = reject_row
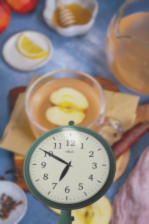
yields h=6 m=50
